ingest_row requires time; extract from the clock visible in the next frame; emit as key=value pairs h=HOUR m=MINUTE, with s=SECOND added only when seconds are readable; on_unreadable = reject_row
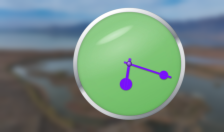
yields h=6 m=18
